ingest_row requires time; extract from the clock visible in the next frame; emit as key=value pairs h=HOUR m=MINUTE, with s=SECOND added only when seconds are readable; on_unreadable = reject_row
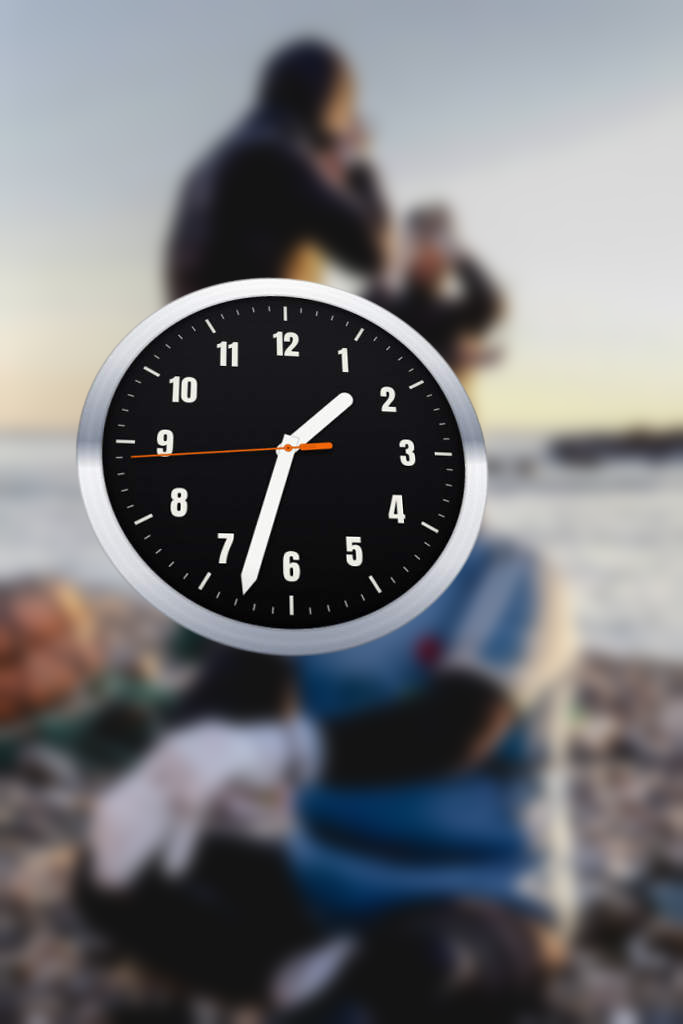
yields h=1 m=32 s=44
